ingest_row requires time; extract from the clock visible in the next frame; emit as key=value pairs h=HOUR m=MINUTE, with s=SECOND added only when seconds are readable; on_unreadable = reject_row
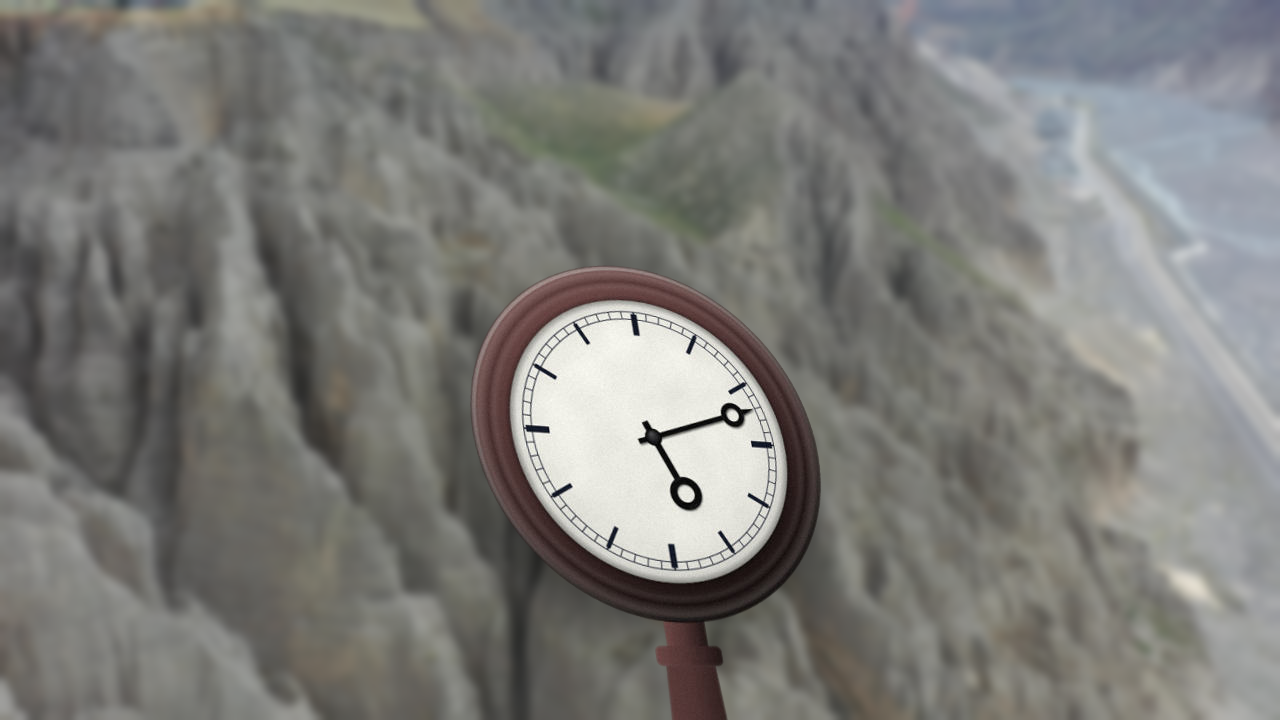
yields h=5 m=12
